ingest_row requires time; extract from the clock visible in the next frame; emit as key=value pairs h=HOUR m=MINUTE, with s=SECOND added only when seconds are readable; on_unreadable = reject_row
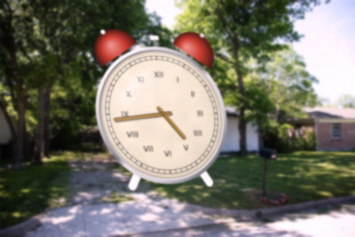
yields h=4 m=44
